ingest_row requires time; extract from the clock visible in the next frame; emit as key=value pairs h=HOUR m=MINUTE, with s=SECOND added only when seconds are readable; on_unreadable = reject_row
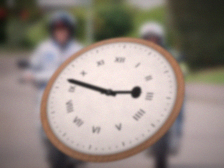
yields h=2 m=47
